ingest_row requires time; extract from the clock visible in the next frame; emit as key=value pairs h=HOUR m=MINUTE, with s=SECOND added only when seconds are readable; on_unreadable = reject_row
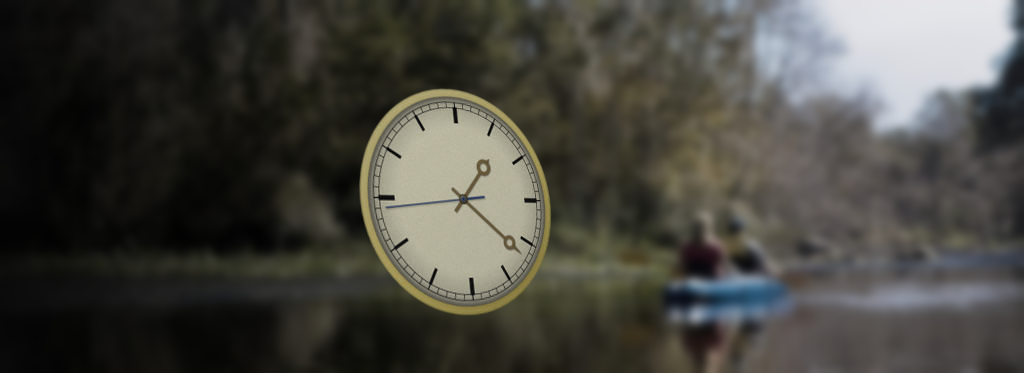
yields h=1 m=21 s=44
